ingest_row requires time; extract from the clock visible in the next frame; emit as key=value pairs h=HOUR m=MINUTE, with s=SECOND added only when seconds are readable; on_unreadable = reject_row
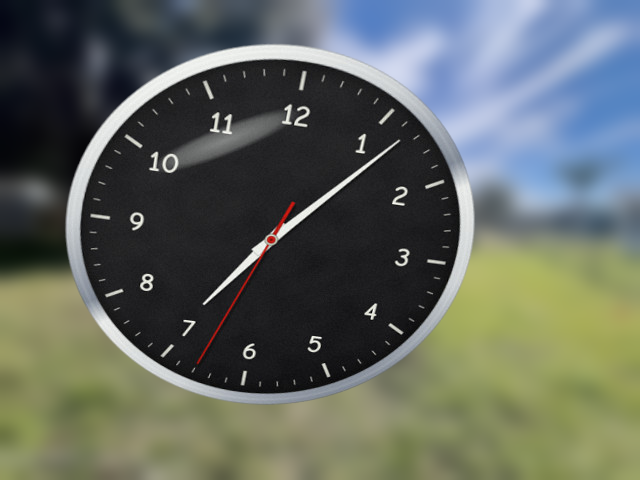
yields h=7 m=6 s=33
